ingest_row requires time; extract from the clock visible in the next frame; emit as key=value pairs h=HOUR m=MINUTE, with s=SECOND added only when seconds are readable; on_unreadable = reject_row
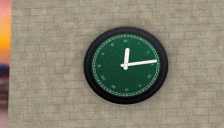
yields h=12 m=14
